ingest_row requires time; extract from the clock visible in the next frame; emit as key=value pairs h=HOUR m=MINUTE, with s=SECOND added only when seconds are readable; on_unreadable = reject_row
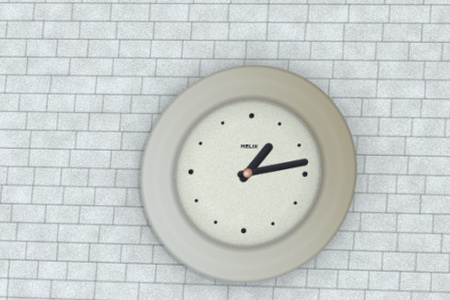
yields h=1 m=13
